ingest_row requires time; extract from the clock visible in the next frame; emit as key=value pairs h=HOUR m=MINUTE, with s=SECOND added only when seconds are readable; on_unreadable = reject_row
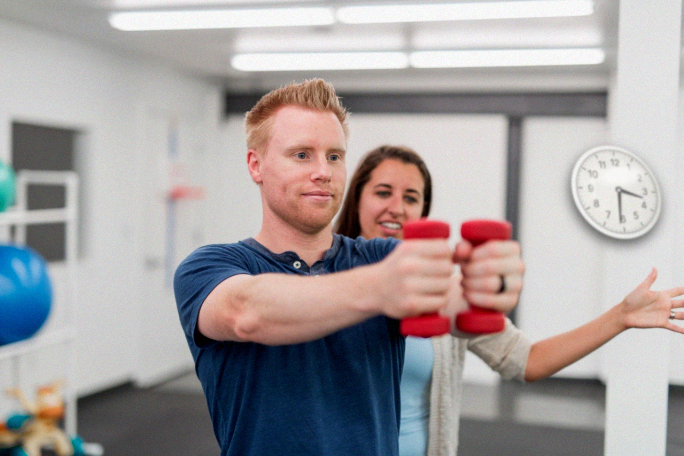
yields h=3 m=31
